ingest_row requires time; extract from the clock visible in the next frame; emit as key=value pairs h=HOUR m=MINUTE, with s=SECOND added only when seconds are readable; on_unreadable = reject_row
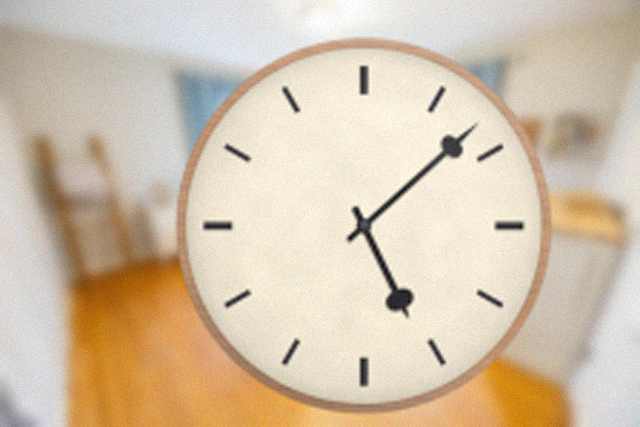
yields h=5 m=8
